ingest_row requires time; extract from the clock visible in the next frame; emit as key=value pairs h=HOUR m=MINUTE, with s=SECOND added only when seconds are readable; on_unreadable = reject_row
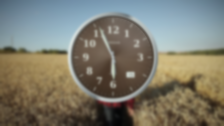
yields h=5 m=56
